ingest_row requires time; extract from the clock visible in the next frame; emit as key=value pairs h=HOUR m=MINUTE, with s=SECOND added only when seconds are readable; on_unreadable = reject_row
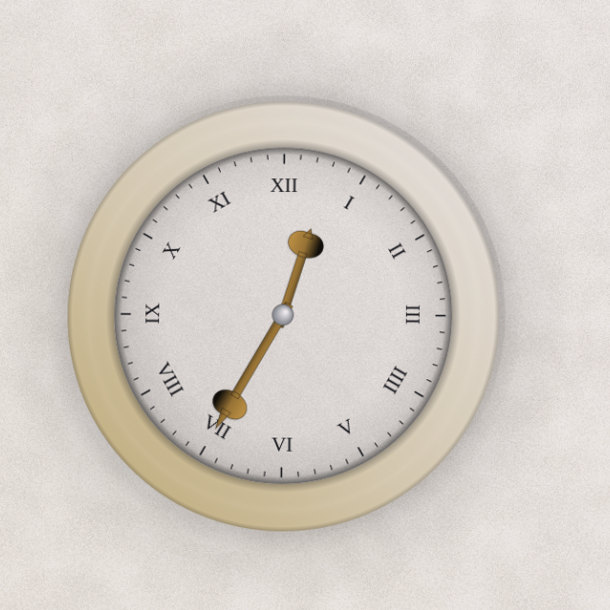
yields h=12 m=35
